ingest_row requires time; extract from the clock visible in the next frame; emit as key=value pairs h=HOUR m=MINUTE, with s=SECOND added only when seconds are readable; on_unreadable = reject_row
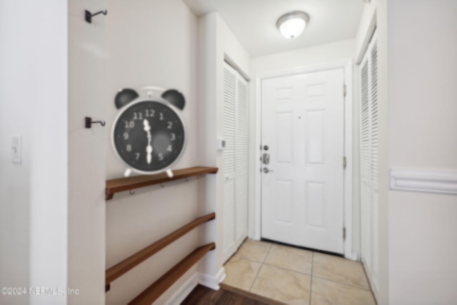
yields h=11 m=30
